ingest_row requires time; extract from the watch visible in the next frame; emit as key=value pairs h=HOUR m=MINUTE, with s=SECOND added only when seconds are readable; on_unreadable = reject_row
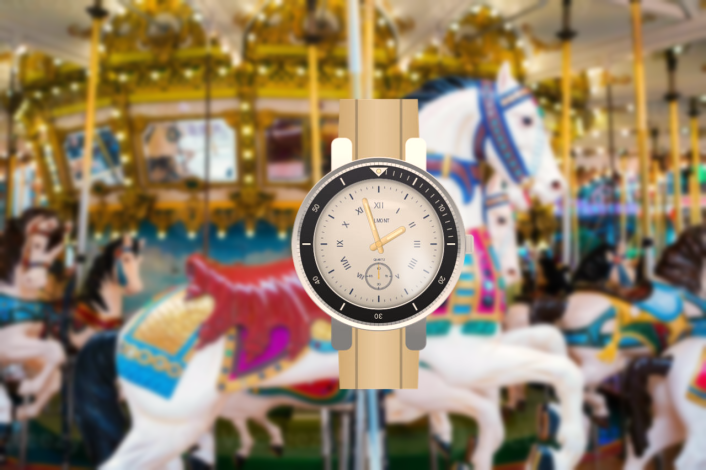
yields h=1 m=57
